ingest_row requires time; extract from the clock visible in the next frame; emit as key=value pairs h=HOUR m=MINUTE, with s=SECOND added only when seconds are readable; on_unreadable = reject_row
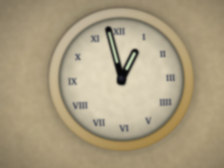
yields h=12 m=58
